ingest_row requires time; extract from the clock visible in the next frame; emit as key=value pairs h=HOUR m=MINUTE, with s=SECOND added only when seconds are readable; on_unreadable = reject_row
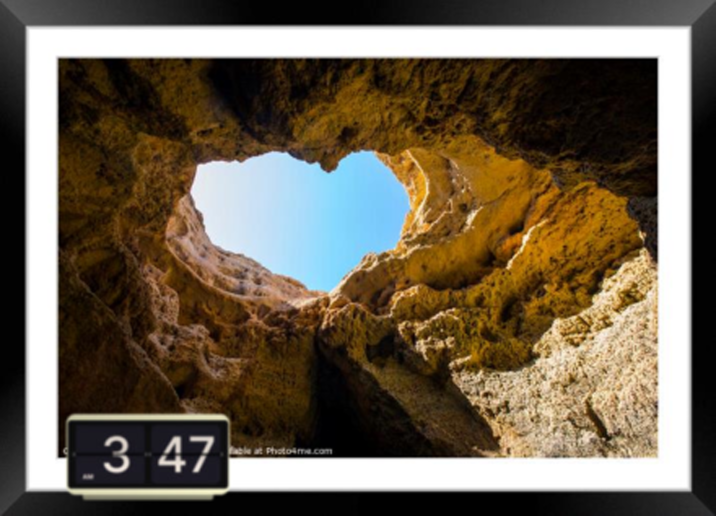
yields h=3 m=47
